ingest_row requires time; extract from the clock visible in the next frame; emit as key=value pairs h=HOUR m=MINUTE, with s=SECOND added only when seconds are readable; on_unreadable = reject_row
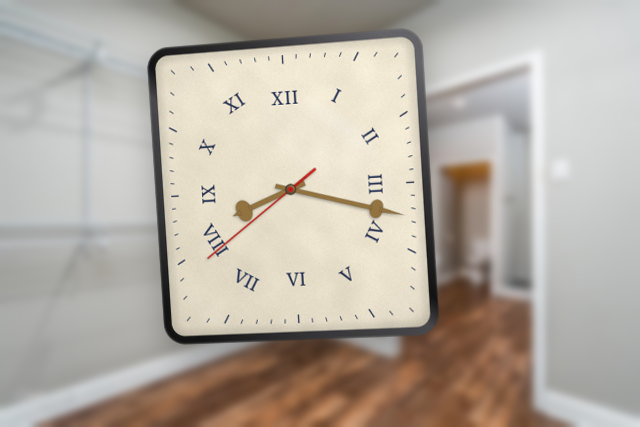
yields h=8 m=17 s=39
